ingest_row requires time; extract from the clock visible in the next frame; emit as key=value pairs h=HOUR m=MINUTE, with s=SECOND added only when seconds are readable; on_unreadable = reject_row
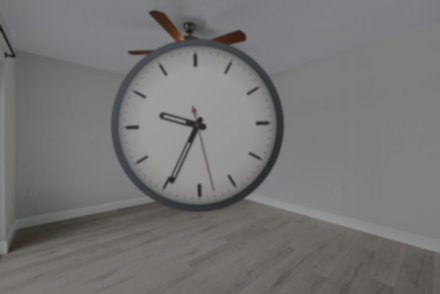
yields h=9 m=34 s=28
